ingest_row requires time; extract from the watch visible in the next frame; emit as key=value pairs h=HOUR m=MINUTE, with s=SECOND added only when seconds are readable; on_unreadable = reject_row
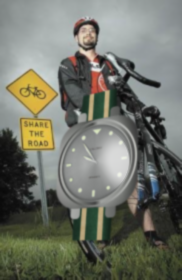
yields h=9 m=54
